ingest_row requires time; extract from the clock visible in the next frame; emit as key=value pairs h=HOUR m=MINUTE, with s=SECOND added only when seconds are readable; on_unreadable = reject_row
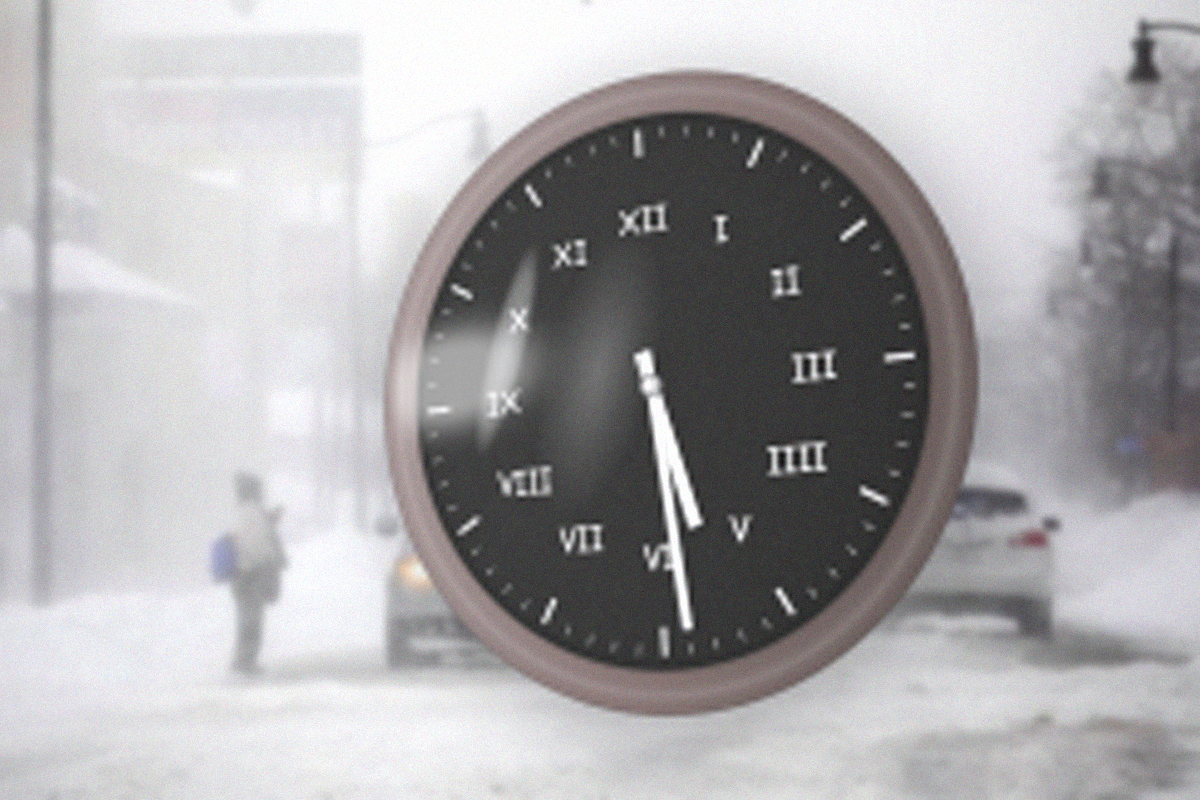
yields h=5 m=29
